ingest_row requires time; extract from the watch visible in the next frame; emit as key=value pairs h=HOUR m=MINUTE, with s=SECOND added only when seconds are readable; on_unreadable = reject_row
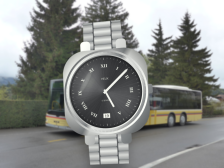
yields h=5 m=8
